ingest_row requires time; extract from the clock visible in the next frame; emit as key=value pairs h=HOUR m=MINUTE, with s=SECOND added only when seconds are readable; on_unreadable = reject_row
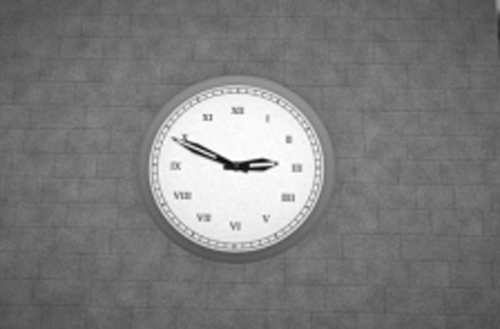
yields h=2 m=49
